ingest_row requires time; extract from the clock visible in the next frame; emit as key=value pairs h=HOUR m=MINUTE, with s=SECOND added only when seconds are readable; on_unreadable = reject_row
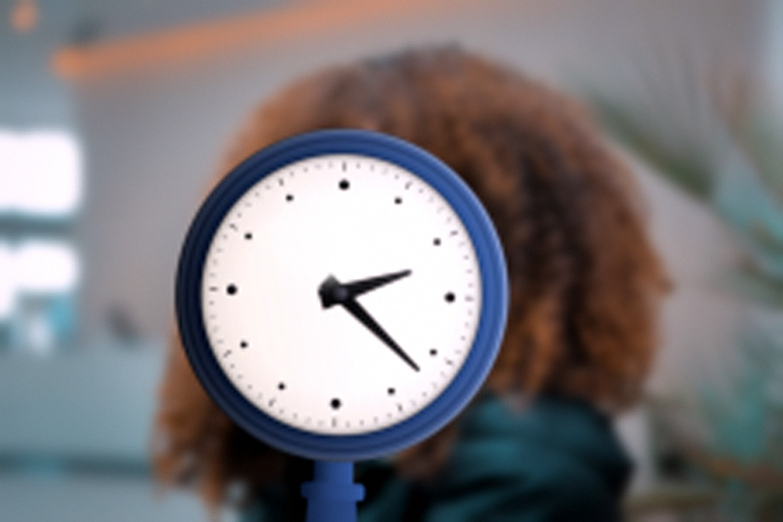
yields h=2 m=22
